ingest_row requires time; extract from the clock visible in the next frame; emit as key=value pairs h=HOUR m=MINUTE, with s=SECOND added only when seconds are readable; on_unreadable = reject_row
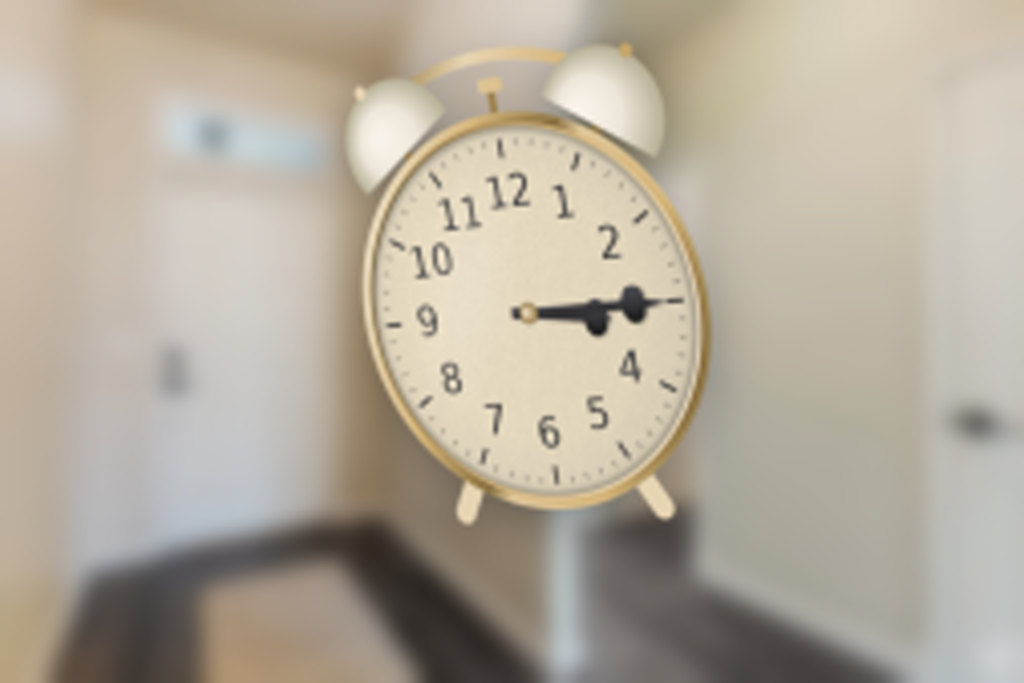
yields h=3 m=15
